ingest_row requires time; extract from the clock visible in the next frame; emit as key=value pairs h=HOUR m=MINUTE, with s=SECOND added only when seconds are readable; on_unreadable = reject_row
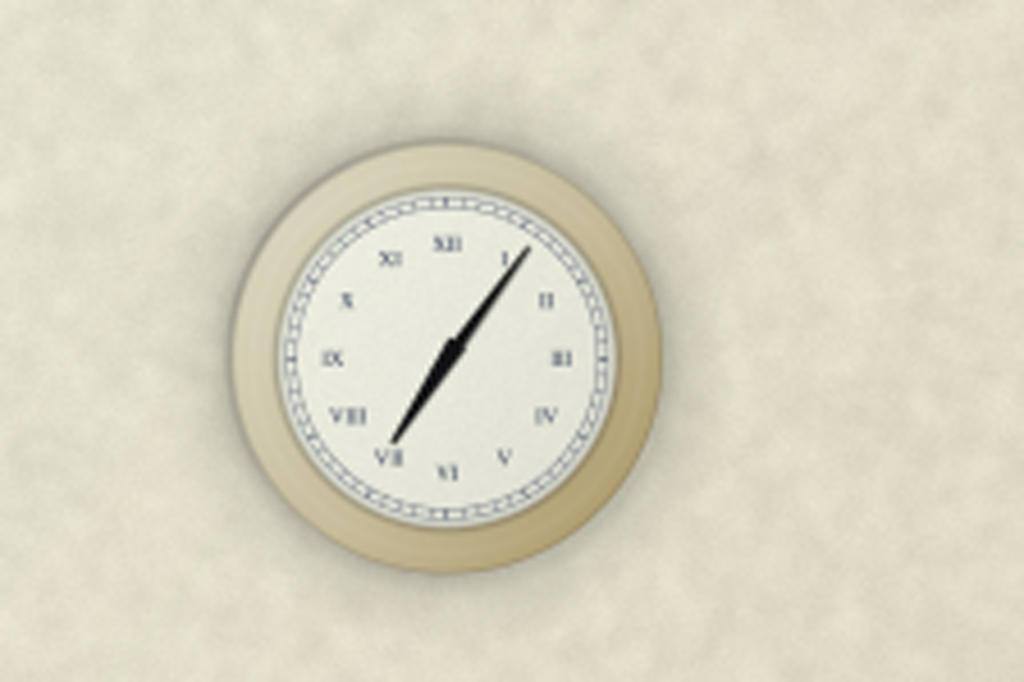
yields h=7 m=6
